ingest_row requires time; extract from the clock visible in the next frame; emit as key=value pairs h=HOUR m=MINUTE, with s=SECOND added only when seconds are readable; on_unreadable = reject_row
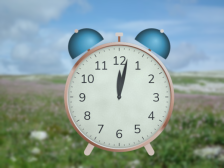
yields h=12 m=2
